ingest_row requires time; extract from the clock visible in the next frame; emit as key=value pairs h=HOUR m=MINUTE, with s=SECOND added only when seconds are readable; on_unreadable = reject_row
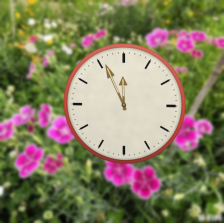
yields h=11 m=56
